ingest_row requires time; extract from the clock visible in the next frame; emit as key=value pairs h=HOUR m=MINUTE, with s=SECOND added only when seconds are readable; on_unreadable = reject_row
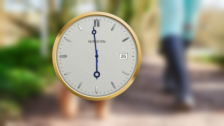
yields h=5 m=59
